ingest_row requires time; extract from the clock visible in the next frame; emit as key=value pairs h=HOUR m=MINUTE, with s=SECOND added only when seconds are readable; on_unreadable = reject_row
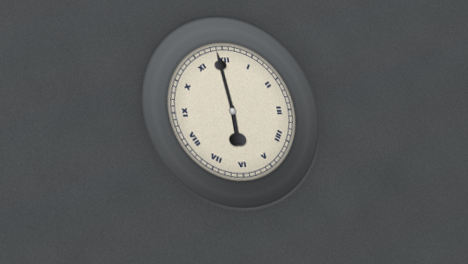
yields h=5 m=59
